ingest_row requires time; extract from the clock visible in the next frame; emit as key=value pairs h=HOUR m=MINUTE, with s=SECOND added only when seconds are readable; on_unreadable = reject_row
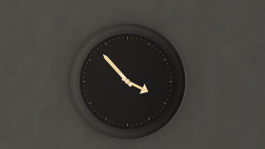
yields h=3 m=53
